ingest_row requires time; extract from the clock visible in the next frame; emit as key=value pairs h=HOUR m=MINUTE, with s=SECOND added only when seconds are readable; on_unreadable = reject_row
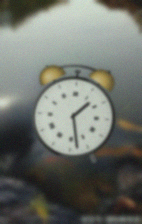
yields h=1 m=28
